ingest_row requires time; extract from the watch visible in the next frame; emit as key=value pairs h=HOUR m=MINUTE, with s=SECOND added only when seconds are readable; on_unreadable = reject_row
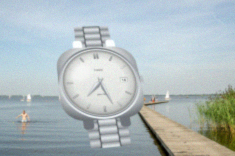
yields h=7 m=27
